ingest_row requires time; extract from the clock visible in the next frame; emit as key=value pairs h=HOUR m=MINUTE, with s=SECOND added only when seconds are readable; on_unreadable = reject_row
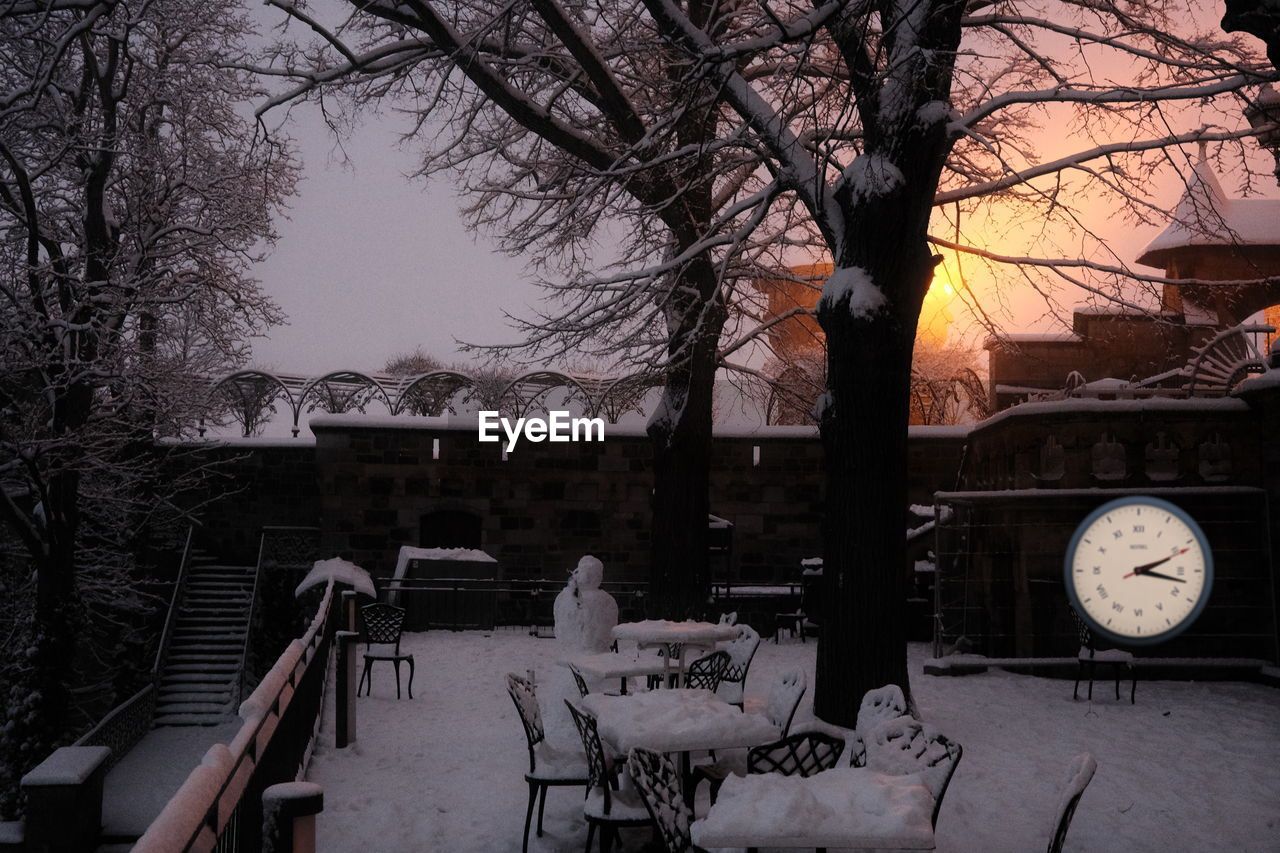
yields h=2 m=17 s=11
